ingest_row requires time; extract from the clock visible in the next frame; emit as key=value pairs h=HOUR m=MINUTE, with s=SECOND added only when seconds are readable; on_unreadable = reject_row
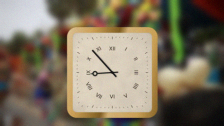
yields h=8 m=53
